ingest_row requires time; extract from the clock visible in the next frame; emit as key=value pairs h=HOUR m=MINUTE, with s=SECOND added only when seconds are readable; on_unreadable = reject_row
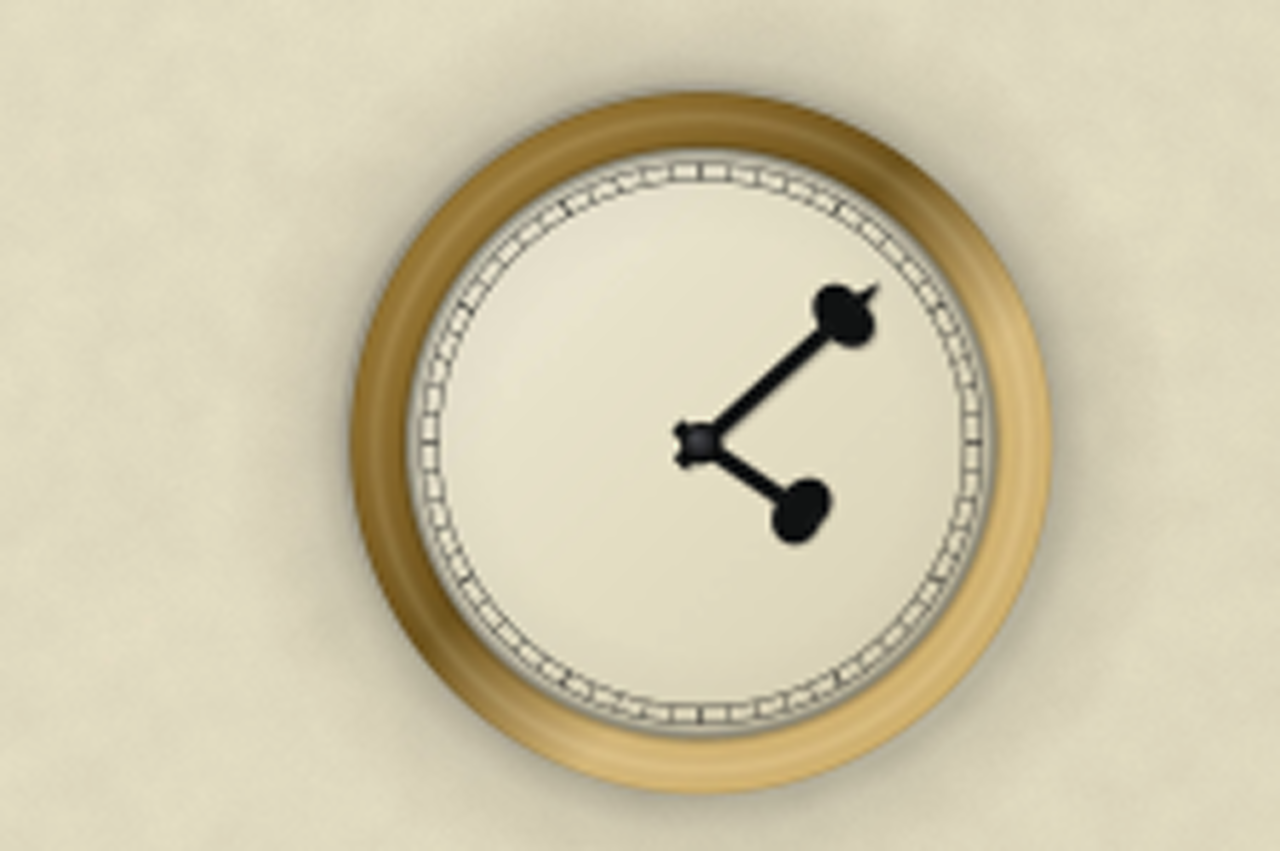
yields h=4 m=8
